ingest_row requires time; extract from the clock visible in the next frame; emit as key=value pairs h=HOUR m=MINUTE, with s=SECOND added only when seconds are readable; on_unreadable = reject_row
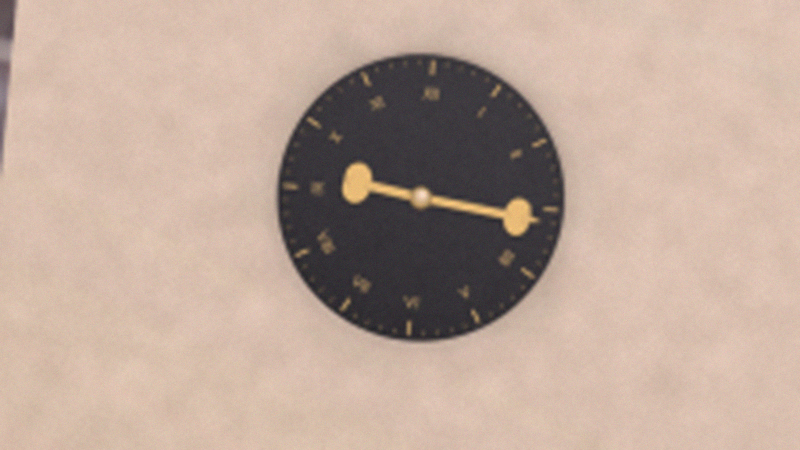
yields h=9 m=16
